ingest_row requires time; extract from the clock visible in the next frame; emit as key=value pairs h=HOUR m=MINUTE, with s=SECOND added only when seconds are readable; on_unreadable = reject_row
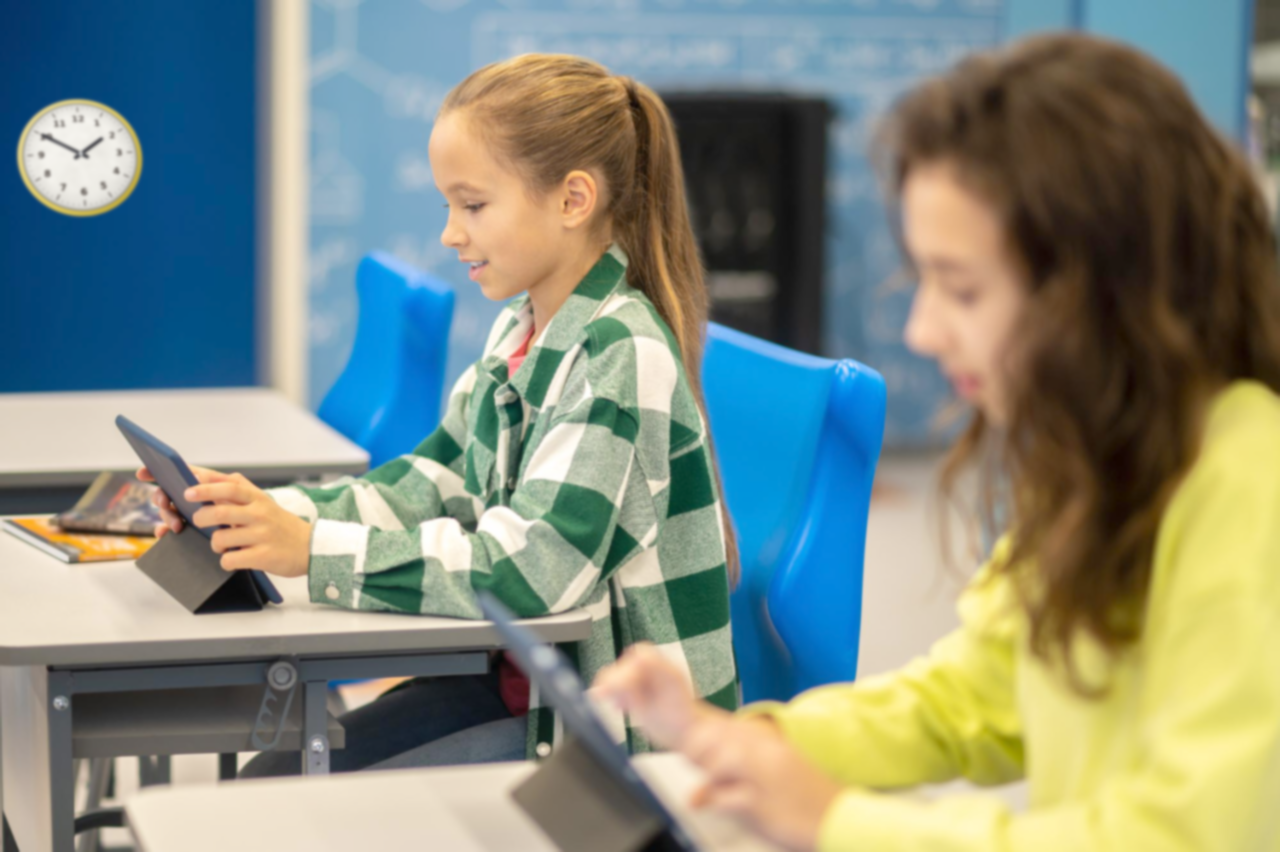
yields h=1 m=50
